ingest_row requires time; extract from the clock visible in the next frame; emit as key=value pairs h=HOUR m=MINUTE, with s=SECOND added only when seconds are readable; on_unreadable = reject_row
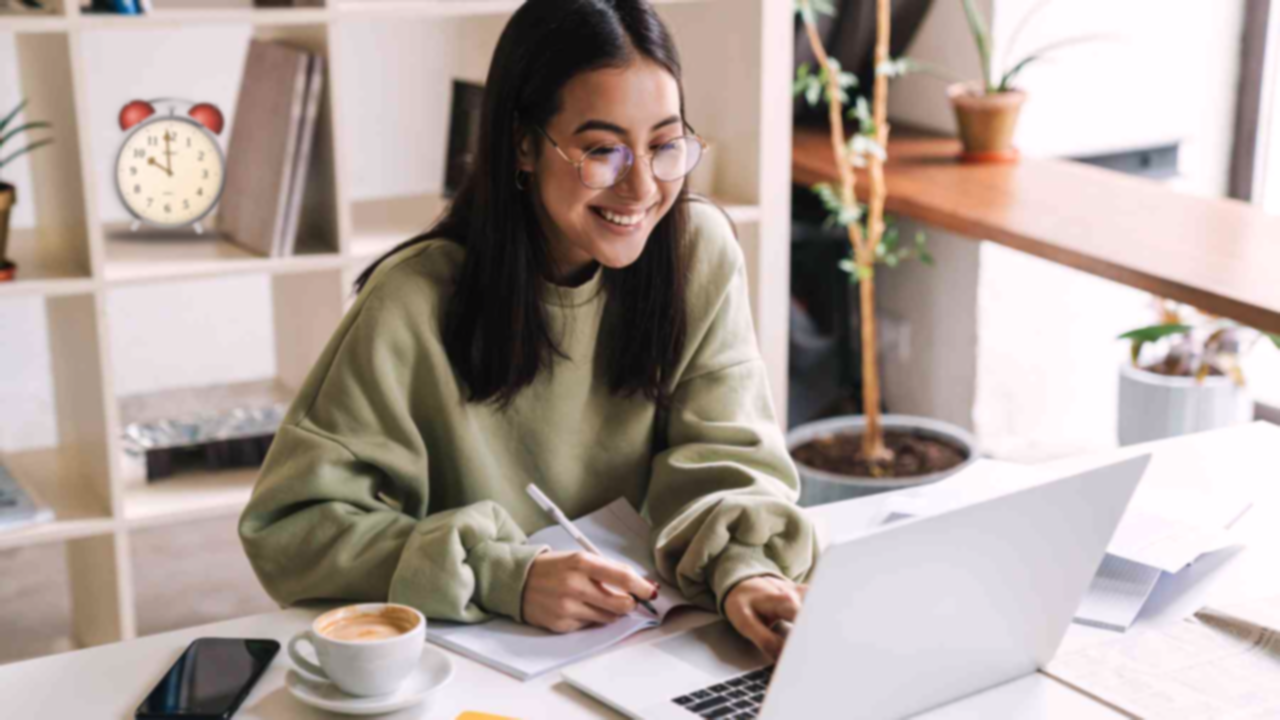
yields h=9 m=59
